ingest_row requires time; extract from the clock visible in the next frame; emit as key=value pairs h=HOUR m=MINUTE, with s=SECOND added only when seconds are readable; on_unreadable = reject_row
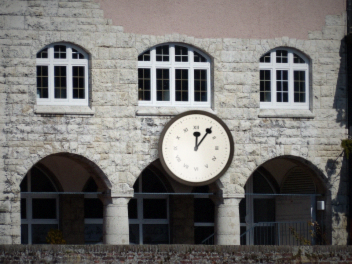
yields h=12 m=6
